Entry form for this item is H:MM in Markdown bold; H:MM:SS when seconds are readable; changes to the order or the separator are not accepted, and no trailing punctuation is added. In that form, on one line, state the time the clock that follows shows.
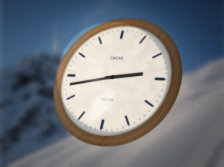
**2:43**
